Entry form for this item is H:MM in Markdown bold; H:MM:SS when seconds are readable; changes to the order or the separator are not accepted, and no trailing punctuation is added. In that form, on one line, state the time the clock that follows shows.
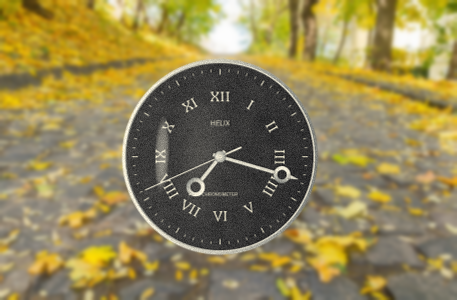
**7:17:41**
